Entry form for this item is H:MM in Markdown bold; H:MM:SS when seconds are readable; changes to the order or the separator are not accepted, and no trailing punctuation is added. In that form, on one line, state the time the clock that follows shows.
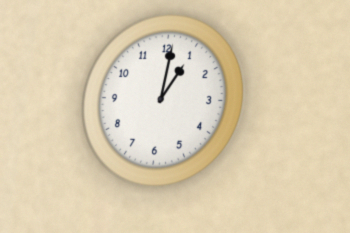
**1:01**
